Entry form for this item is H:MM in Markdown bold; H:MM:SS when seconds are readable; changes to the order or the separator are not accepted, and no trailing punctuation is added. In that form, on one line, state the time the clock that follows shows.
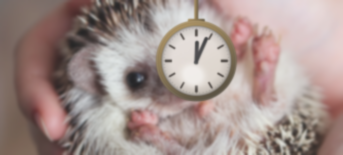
**12:04**
